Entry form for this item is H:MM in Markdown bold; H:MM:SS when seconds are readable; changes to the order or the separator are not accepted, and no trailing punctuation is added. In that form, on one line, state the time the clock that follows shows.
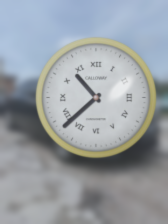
**10:38**
